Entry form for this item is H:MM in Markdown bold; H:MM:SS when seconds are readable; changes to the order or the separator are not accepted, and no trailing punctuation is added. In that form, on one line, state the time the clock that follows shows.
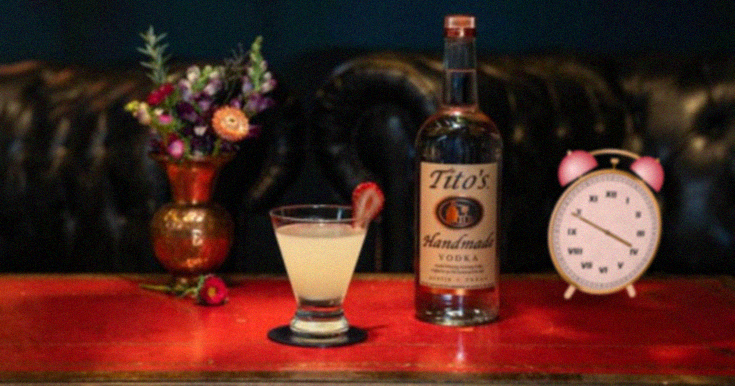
**3:49**
